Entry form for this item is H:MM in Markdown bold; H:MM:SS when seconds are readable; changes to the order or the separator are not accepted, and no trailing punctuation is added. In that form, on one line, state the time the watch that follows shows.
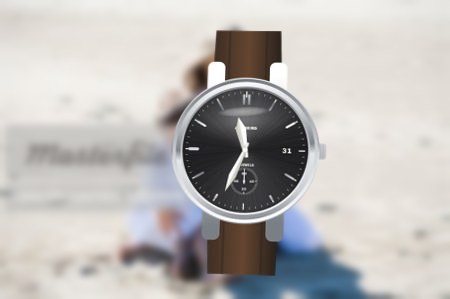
**11:34**
